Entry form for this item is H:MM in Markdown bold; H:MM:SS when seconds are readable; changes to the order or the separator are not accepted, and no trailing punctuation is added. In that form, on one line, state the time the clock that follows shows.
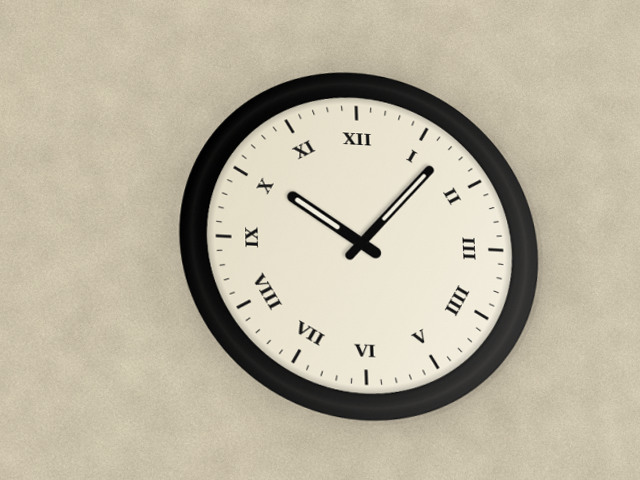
**10:07**
